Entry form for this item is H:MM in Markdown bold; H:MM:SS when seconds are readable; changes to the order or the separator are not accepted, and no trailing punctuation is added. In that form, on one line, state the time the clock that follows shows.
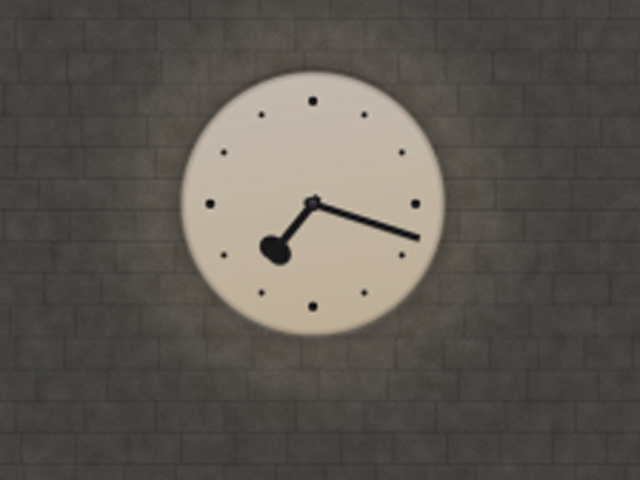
**7:18**
